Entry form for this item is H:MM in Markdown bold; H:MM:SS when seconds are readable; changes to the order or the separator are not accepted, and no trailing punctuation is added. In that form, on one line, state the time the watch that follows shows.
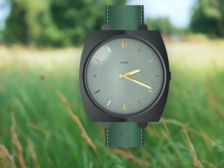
**2:19**
